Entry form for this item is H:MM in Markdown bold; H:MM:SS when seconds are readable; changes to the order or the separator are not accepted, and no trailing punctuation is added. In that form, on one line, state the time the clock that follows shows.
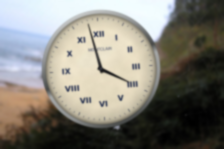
**3:58**
